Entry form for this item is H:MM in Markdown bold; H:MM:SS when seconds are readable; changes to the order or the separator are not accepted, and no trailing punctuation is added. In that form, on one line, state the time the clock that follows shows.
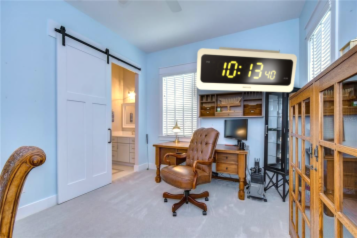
**10:13:40**
